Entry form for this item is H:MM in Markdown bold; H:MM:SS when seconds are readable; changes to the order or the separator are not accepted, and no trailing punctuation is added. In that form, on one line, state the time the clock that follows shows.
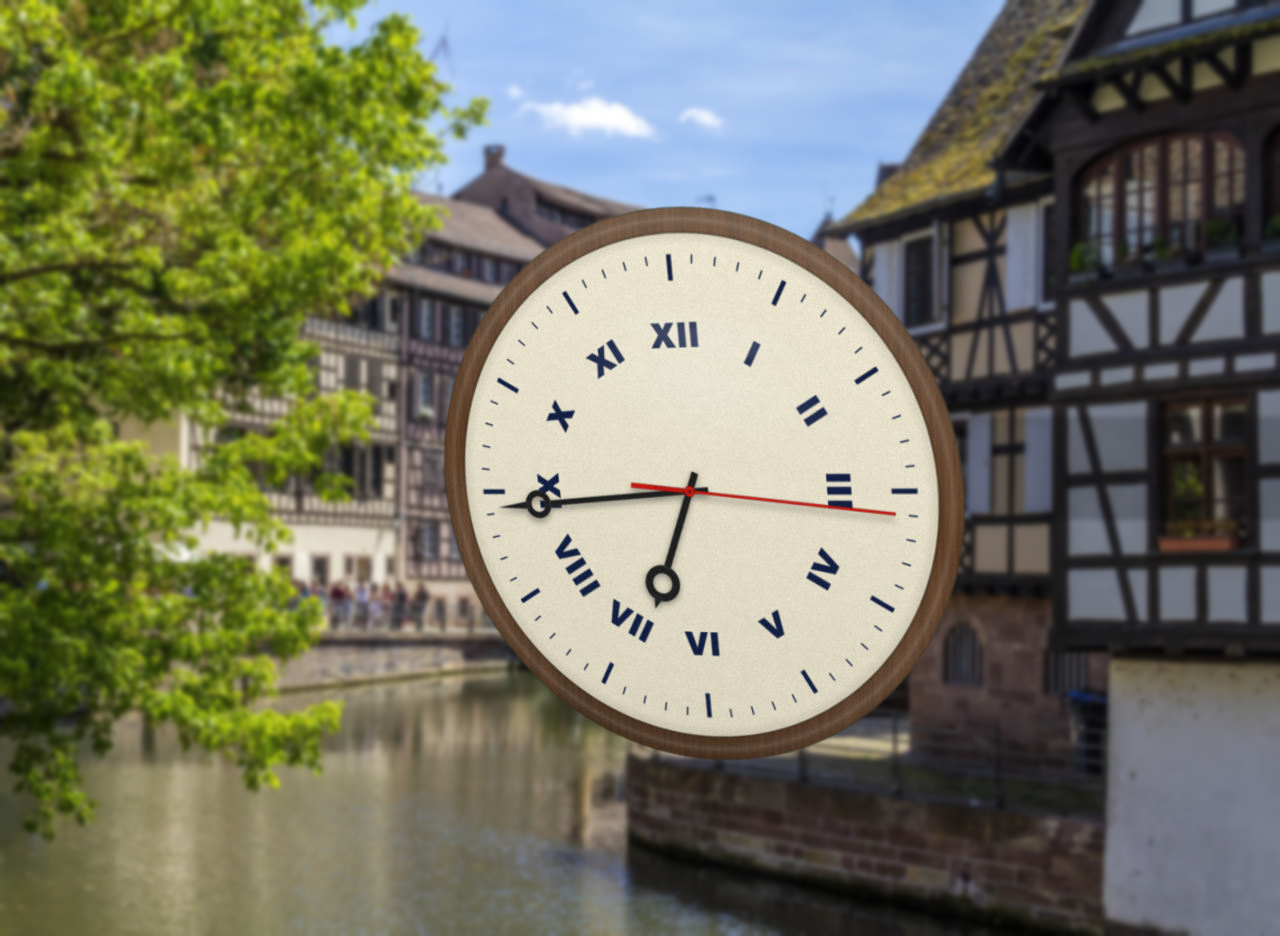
**6:44:16**
